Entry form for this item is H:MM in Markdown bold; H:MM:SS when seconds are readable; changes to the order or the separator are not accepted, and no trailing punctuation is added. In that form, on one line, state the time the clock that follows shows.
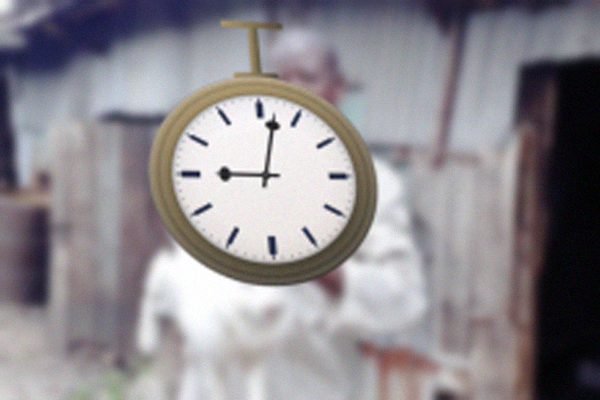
**9:02**
